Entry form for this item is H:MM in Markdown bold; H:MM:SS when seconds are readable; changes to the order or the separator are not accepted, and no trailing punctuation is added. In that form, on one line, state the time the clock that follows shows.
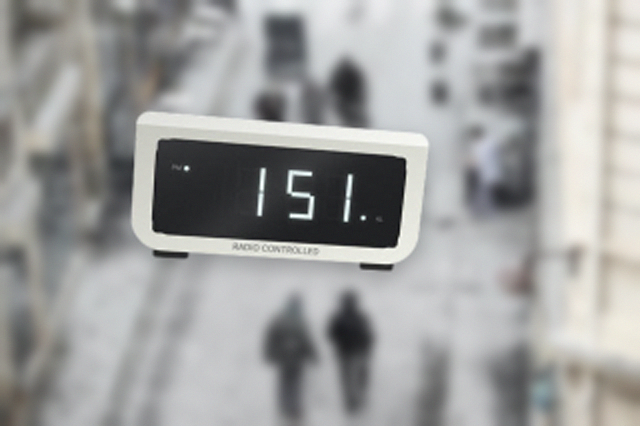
**1:51**
